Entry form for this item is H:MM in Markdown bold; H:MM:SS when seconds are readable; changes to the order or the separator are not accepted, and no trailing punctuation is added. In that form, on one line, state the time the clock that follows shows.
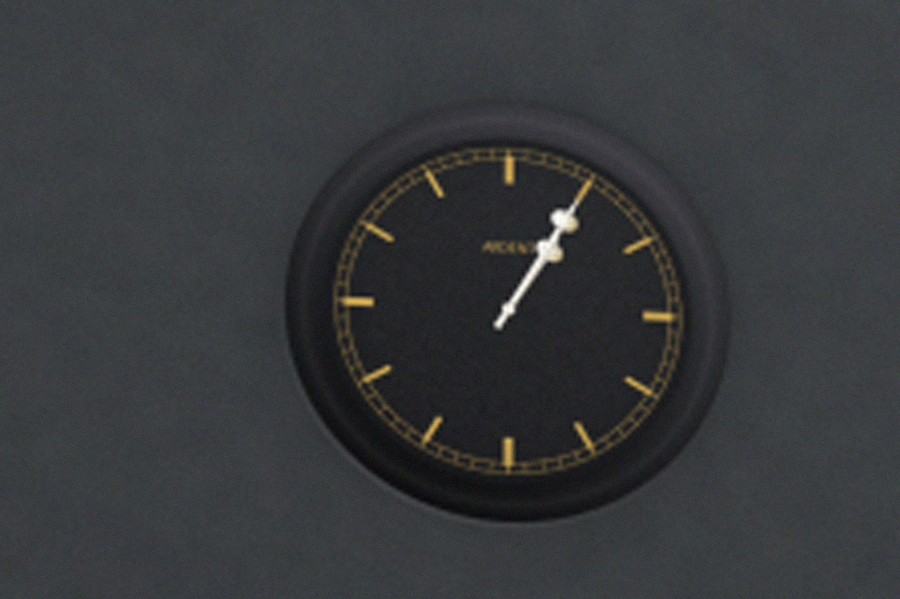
**1:05**
